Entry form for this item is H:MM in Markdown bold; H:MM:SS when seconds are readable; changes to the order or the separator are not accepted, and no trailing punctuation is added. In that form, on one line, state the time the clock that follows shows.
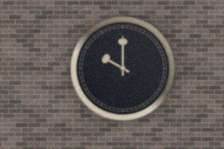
**10:00**
